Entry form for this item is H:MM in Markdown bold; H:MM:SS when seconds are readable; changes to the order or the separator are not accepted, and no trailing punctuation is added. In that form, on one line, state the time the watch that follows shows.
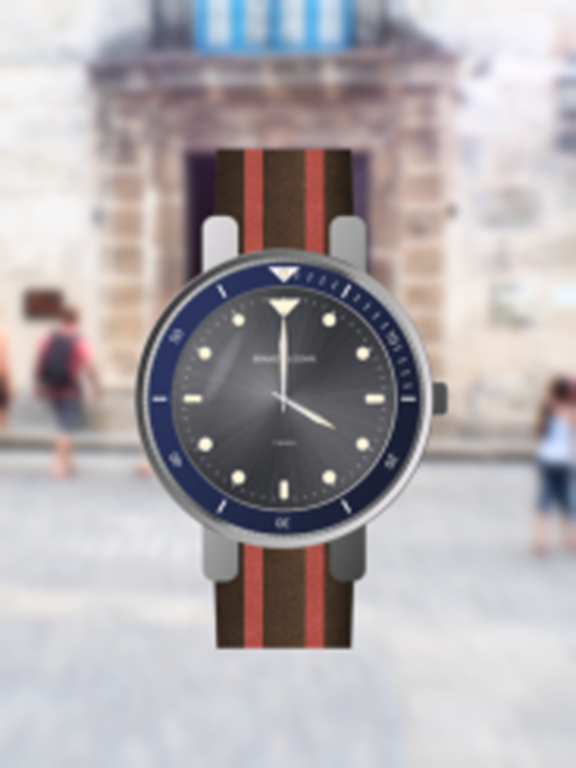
**4:00**
